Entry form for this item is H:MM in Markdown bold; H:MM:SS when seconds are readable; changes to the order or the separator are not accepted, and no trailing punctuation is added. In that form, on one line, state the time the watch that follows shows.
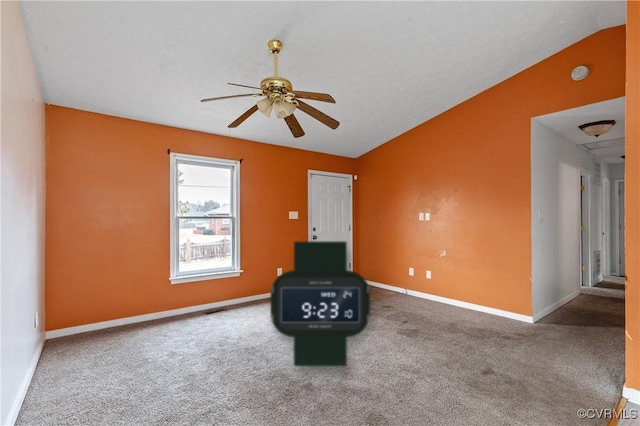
**9:23**
